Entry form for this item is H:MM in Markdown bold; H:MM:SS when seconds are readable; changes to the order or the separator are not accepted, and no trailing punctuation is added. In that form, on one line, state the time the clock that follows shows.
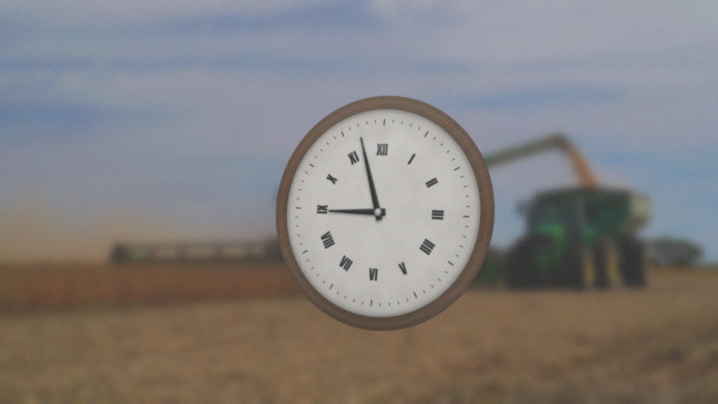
**8:57**
